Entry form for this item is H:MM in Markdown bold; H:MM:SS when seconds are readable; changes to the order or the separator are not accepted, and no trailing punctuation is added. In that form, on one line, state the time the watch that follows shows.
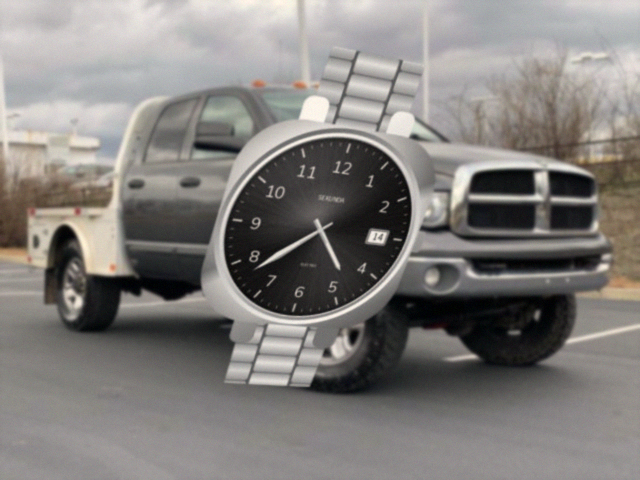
**4:38**
